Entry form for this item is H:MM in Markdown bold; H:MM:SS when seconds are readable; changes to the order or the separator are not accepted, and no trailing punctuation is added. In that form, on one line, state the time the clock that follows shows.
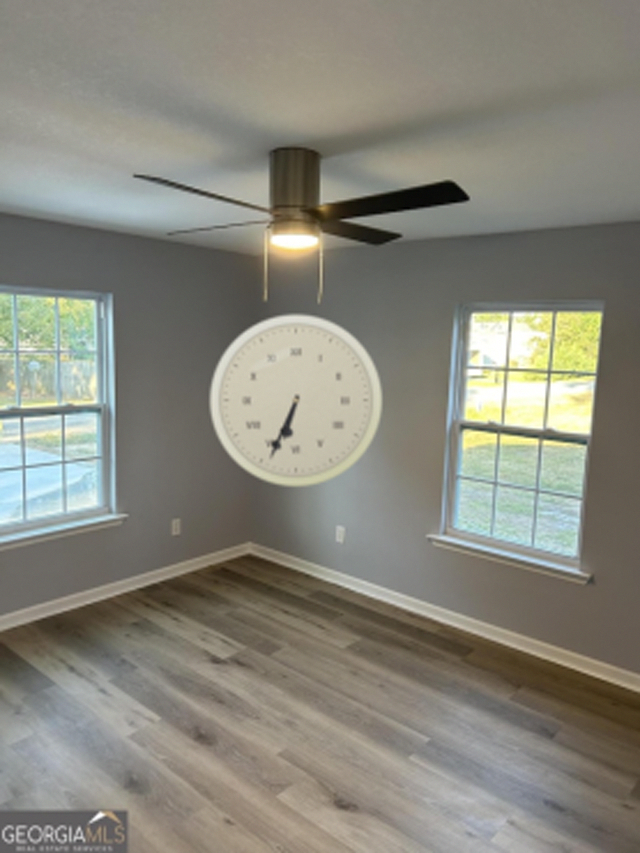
**6:34**
